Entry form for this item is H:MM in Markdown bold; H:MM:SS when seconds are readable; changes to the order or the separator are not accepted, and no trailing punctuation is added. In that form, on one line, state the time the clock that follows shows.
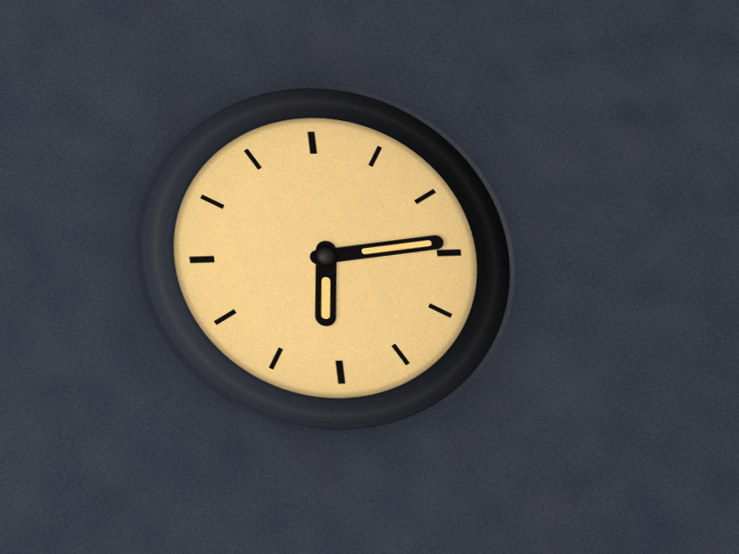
**6:14**
